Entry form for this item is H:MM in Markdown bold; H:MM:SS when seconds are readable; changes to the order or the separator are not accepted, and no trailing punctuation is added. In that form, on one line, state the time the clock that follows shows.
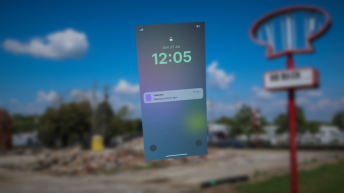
**12:05**
